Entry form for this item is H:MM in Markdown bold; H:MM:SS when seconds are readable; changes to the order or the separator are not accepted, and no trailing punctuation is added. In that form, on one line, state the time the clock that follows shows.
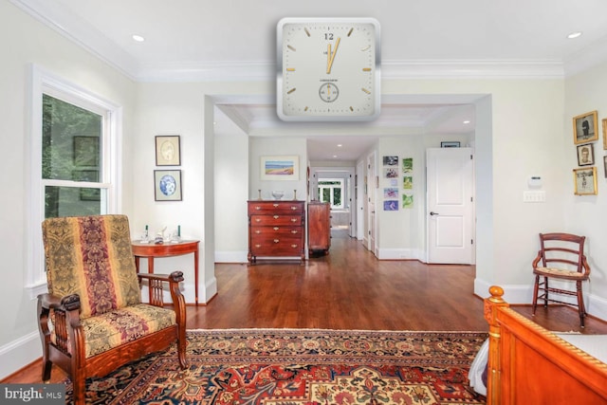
**12:03**
